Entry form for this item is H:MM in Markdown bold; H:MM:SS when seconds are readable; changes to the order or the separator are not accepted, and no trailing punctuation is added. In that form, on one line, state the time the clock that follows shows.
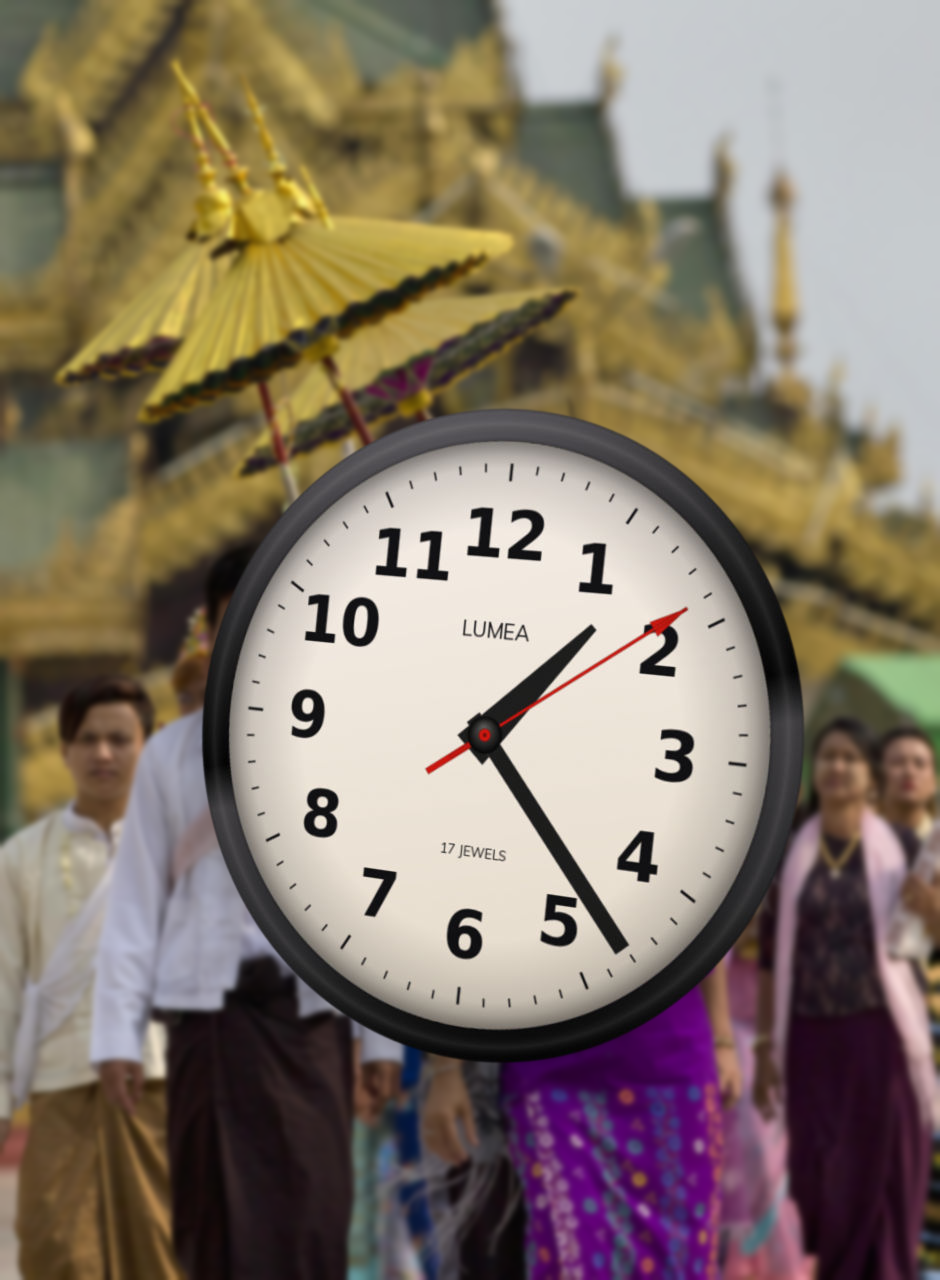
**1:23:09**
